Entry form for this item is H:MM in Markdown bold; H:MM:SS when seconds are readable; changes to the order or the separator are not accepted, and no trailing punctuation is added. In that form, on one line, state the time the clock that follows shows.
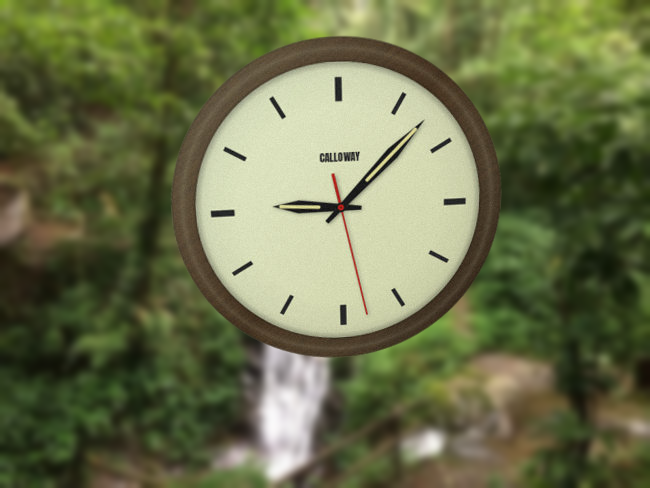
**9:07:28**
